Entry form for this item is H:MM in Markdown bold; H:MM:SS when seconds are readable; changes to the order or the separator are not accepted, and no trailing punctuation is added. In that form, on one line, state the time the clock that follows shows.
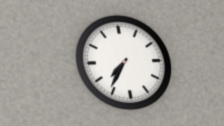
**7:36**
